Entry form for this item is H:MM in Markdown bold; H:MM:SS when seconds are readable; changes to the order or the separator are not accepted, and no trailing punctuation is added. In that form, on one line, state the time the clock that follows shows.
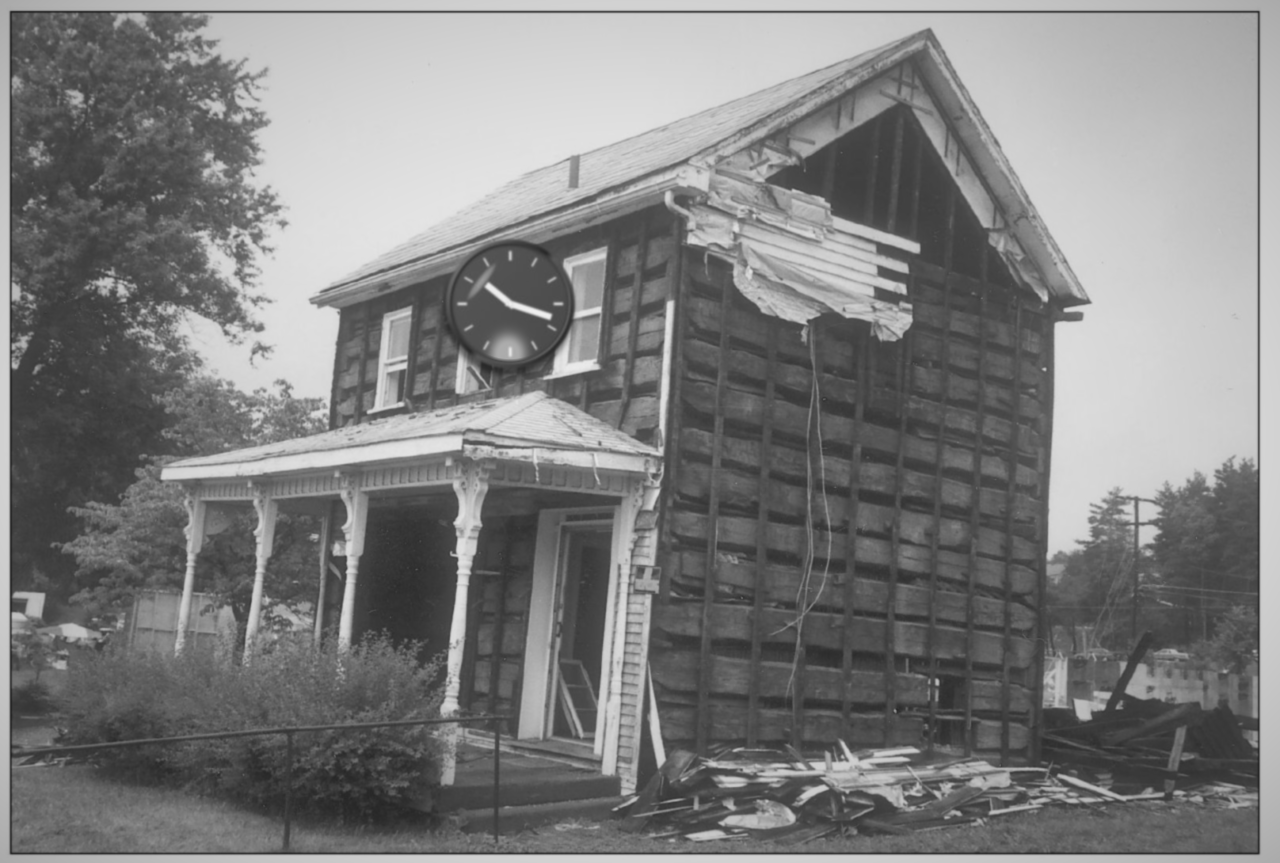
**10:18**
